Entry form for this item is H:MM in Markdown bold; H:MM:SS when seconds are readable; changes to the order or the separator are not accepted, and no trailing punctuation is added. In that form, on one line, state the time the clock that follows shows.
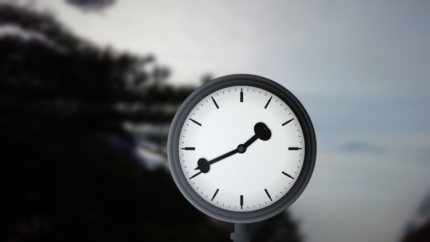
**1:41**
